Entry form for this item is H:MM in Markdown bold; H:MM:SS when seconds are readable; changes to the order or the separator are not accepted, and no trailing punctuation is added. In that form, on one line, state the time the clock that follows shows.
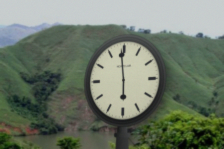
**5:59**
